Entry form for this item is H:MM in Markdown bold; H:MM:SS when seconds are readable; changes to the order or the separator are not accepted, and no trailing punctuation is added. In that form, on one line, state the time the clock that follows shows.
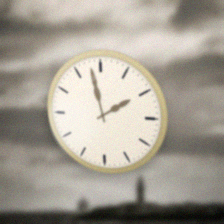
**1:58**
